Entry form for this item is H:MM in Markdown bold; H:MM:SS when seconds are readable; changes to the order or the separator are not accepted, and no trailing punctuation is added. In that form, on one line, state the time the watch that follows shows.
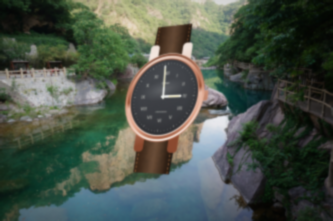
**2:59**
